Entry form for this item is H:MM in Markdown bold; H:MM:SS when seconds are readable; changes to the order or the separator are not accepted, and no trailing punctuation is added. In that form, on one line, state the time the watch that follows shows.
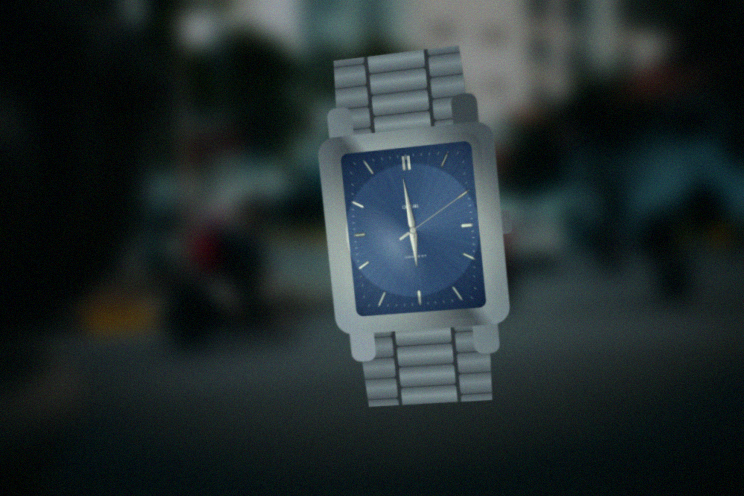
**5:59:10**
